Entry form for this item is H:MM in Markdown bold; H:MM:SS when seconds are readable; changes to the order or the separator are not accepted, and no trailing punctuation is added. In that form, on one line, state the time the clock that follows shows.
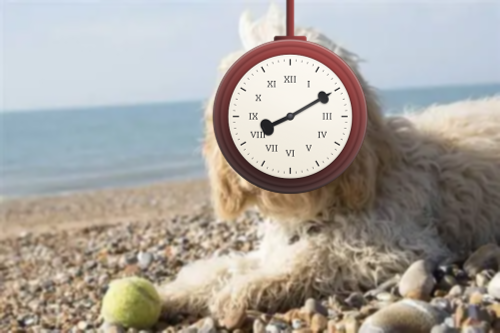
**8:10**
